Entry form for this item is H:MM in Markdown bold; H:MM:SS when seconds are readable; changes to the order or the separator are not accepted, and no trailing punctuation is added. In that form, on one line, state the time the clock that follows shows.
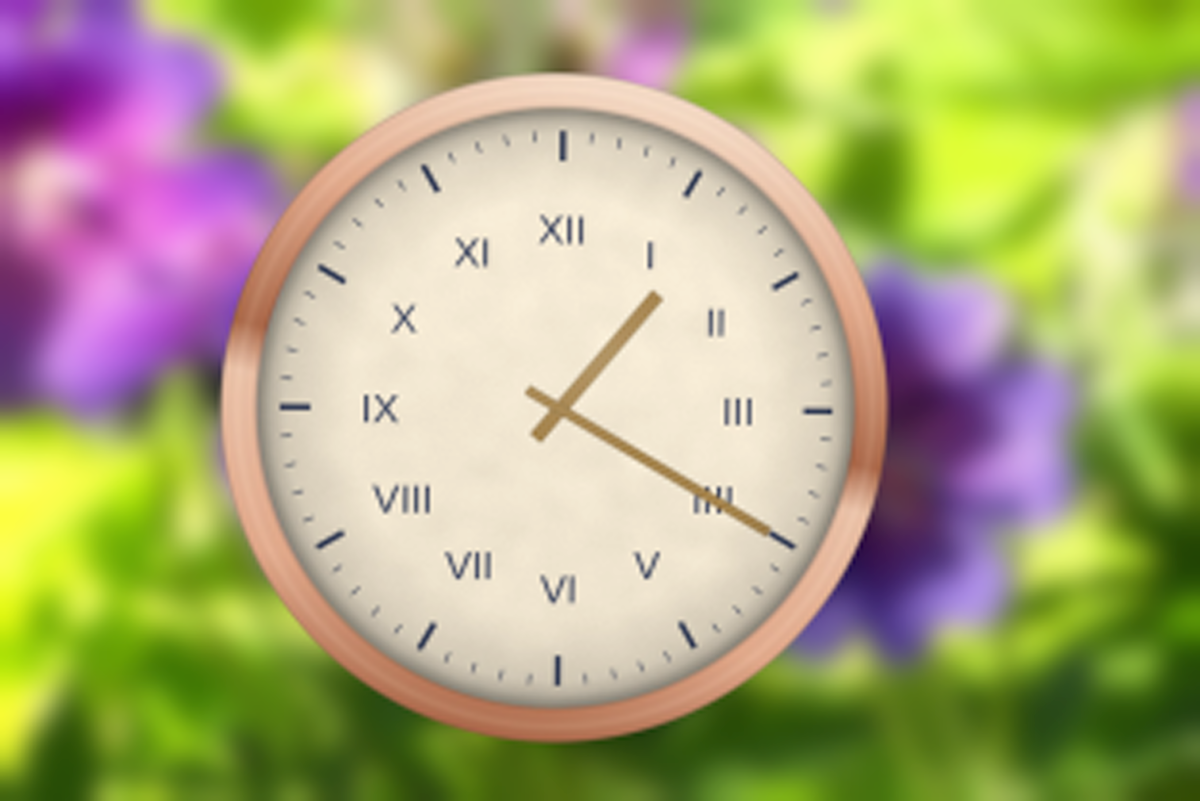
**1:20**
